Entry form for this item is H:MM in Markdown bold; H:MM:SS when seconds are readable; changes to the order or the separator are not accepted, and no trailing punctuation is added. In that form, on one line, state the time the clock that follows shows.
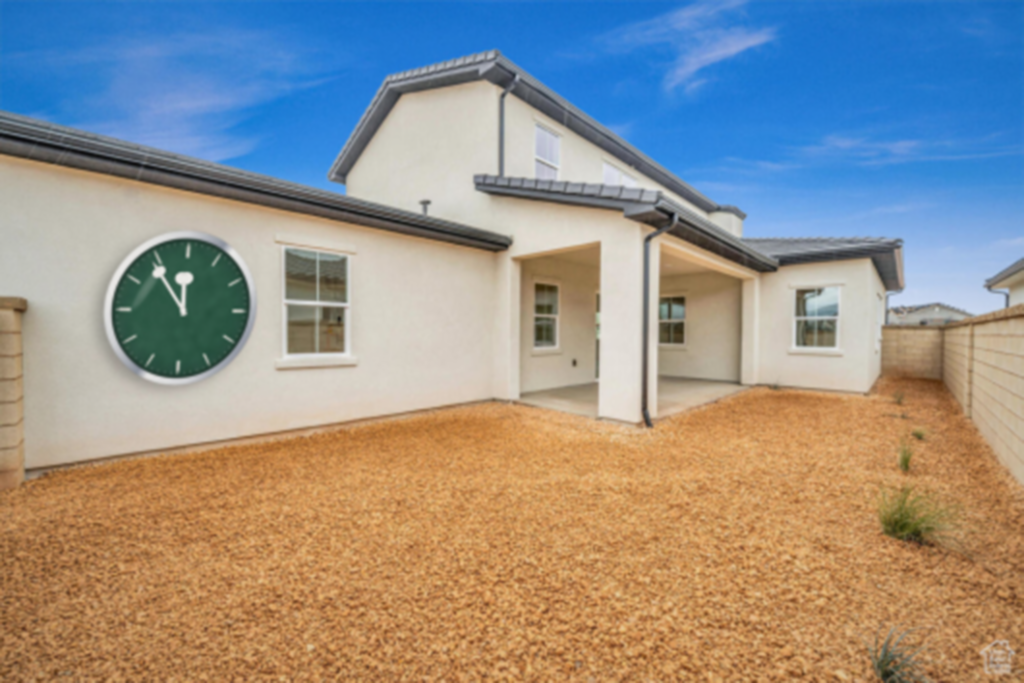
**11:54**
